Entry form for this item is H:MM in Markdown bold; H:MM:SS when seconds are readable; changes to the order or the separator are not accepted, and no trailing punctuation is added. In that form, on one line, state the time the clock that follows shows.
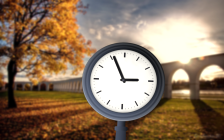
**2:56**
